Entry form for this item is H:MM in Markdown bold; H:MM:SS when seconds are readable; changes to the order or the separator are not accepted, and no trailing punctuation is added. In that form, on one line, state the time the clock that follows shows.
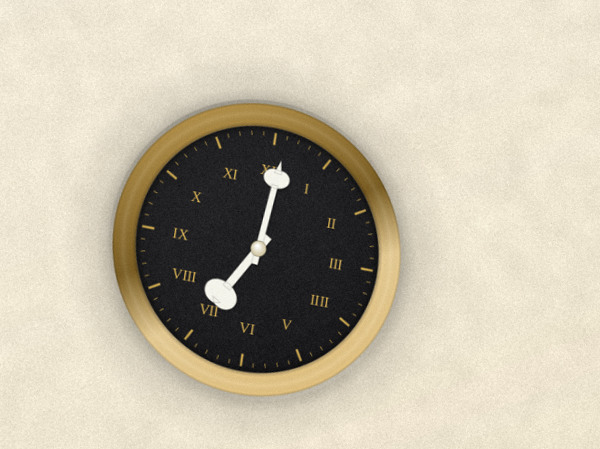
**7:01**
